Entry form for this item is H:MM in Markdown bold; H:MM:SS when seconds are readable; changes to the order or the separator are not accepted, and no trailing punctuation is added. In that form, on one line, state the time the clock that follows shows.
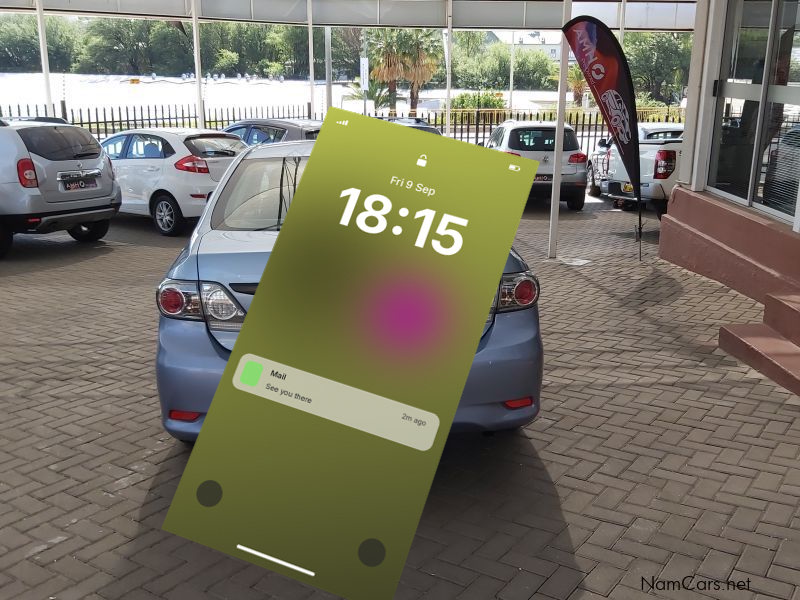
**18:15**
